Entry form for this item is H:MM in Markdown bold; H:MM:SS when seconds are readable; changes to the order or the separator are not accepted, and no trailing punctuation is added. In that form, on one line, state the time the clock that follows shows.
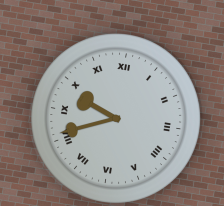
**9:41**
